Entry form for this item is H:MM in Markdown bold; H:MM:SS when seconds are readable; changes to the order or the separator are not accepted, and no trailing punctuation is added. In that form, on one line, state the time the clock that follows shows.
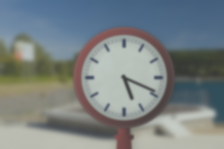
**5:19**
